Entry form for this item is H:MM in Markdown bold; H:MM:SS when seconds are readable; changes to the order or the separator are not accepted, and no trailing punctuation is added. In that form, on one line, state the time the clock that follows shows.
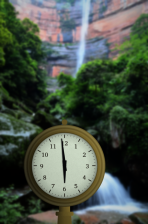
**5:59**
